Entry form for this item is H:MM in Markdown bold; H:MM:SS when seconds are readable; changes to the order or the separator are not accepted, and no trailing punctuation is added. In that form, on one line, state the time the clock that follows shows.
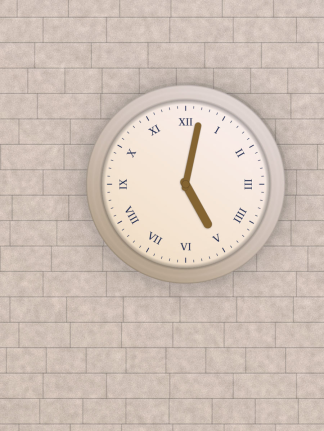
**5:02**
